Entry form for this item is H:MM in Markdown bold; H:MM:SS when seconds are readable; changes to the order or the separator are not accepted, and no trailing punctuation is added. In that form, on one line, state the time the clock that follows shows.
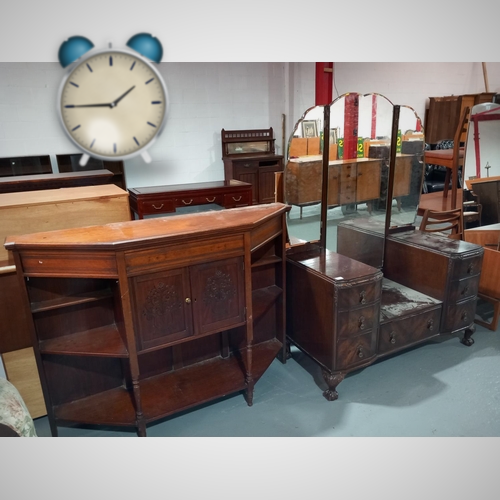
**1:45**
